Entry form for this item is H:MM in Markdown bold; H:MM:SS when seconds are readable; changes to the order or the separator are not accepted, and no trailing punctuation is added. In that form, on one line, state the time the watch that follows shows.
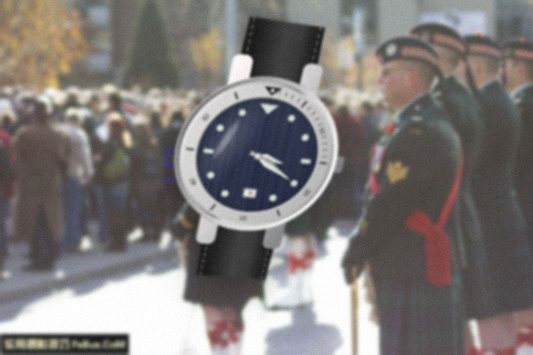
**3:20**
